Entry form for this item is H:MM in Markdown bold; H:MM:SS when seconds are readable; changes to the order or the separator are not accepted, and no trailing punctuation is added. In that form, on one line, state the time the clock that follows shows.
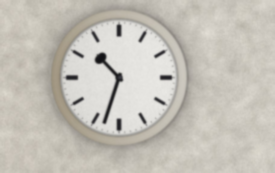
**10:33**
